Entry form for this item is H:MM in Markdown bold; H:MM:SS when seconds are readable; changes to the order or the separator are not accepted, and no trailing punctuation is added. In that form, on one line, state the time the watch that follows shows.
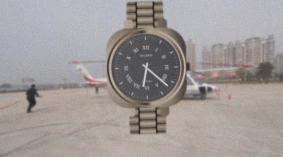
**6:22**
